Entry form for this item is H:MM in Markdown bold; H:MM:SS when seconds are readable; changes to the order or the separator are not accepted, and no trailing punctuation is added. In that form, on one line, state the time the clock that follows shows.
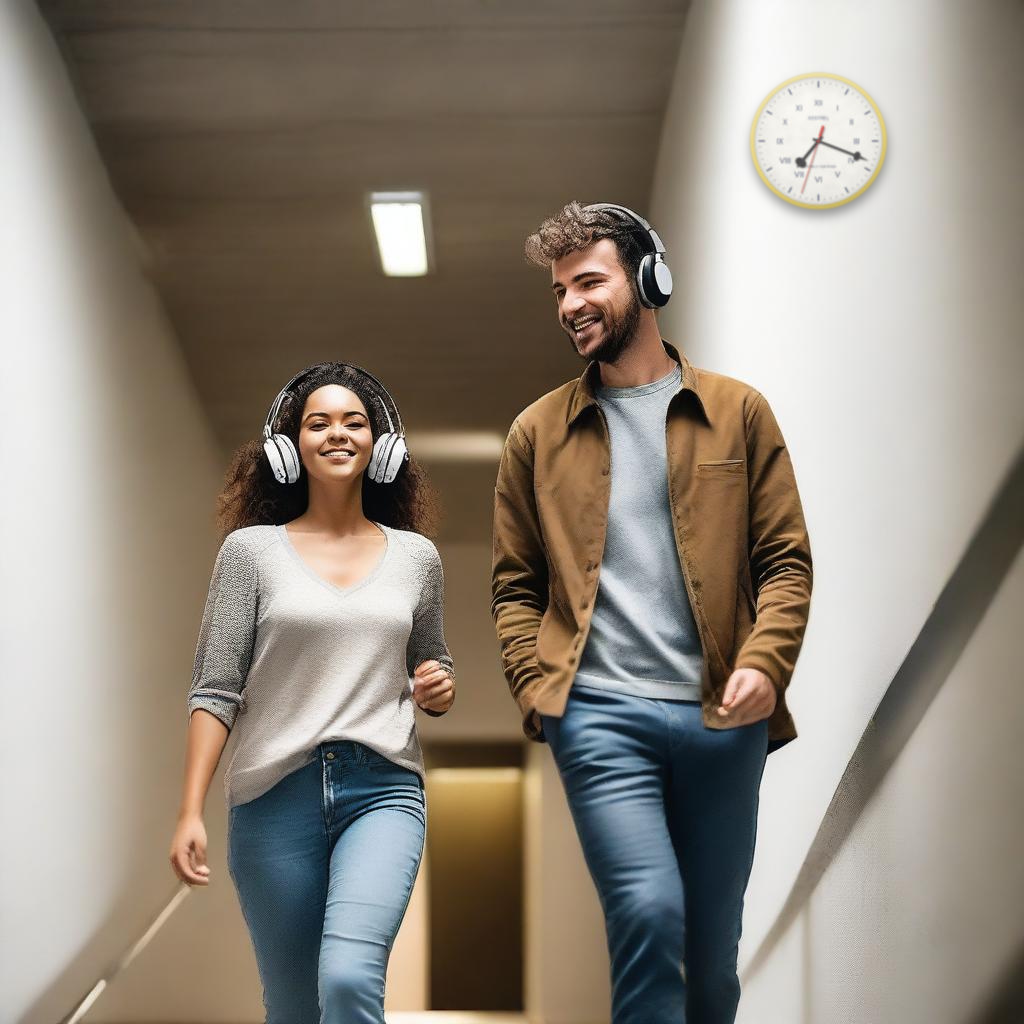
**7:18:33**
